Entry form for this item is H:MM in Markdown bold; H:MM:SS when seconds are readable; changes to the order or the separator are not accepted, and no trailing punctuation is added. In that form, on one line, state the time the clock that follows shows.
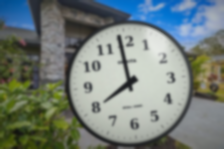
**7:59**
